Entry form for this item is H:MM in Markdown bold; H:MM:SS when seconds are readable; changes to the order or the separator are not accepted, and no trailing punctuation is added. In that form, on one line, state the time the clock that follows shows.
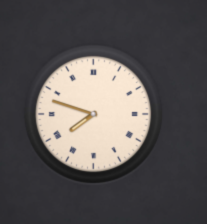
**7:48**
